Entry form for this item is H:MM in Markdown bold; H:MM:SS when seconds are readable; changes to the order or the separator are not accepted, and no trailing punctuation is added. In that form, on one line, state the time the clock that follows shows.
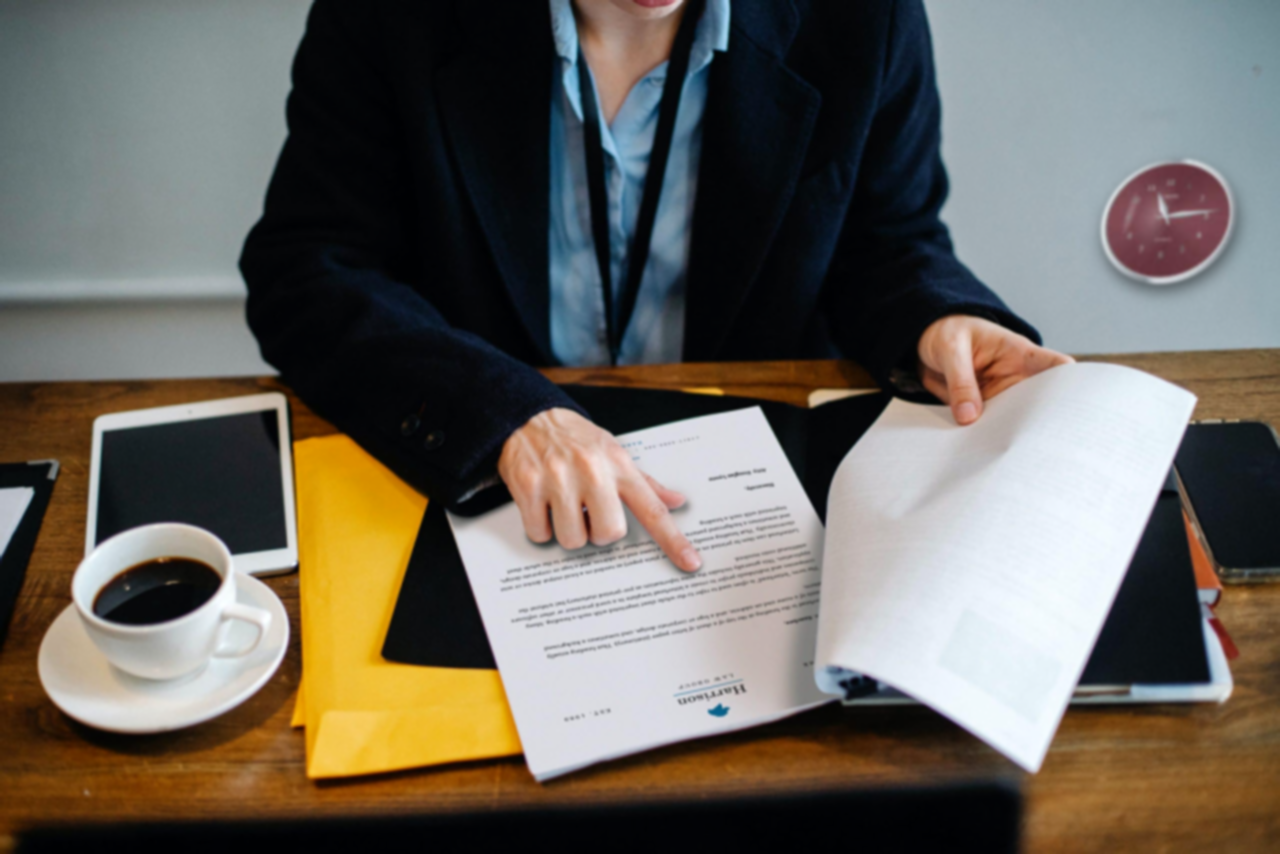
**11:14**
